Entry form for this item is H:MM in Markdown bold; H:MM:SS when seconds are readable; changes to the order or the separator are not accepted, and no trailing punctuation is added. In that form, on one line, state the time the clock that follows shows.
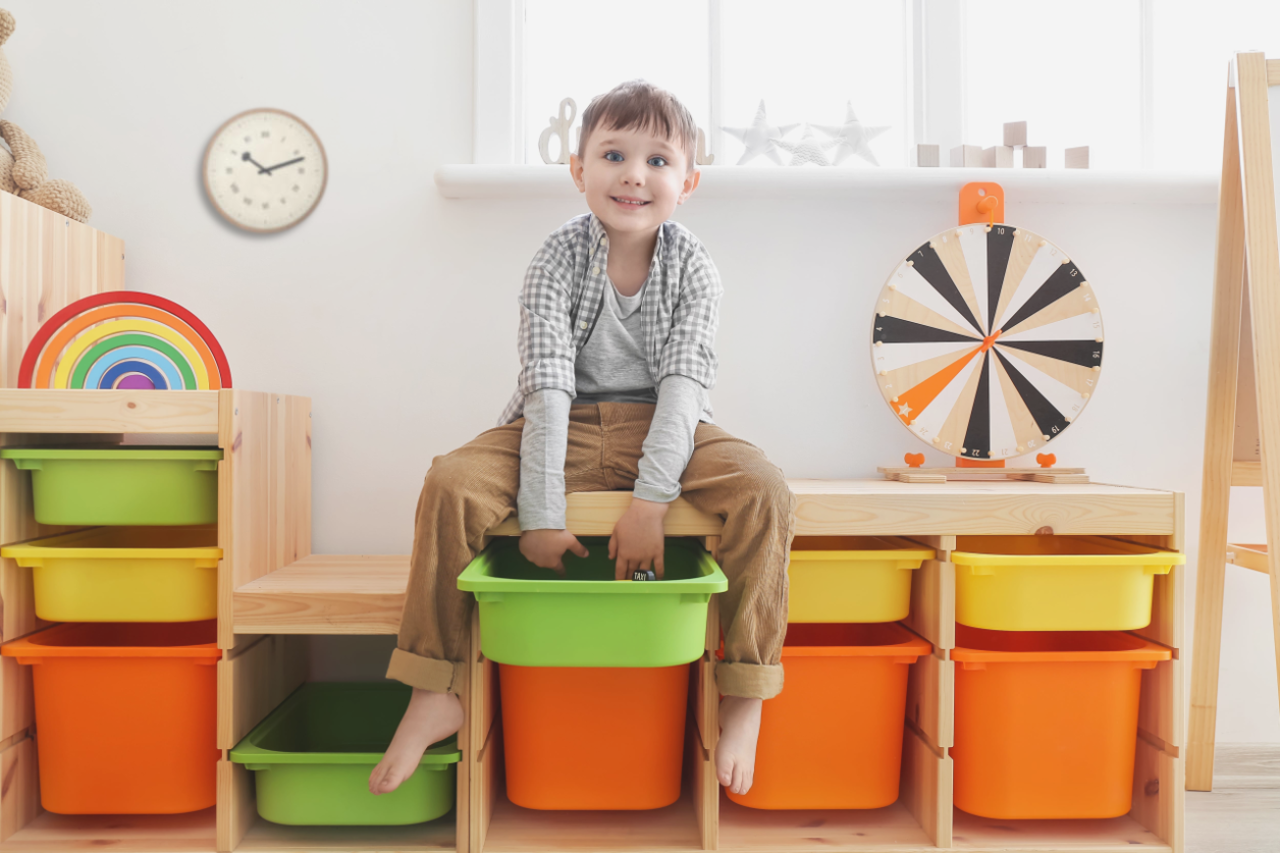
**10:12**
